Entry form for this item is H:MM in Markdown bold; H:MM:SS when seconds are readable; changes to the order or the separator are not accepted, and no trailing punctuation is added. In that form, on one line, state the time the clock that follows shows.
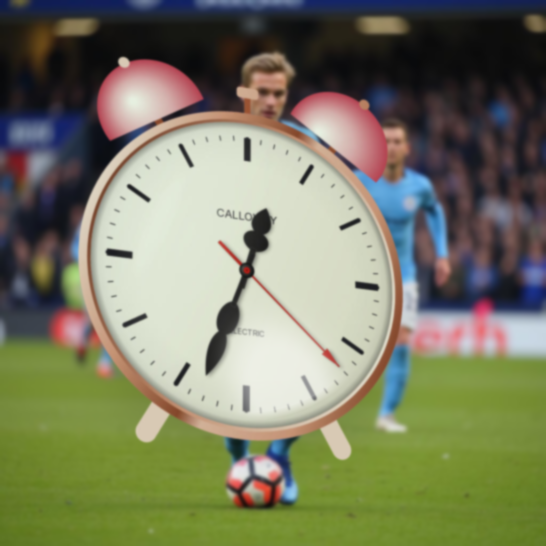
**12:33:22**
